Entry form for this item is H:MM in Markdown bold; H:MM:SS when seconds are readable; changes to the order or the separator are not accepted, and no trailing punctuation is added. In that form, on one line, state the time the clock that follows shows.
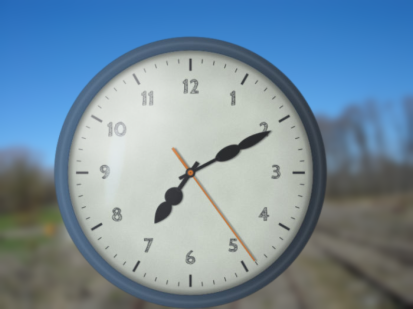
**7:10:24**
